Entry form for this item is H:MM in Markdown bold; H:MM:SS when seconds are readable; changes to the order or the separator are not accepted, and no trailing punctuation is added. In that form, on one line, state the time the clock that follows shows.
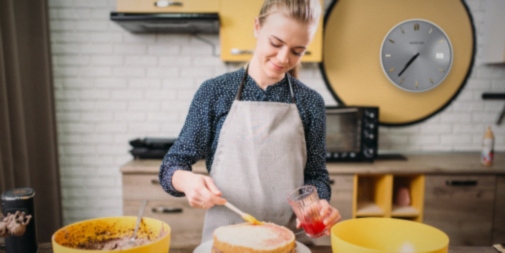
**7:37**
